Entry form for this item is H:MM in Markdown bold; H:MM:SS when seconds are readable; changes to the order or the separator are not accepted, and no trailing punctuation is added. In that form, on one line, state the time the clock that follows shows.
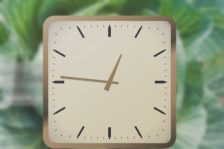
**12:46**
